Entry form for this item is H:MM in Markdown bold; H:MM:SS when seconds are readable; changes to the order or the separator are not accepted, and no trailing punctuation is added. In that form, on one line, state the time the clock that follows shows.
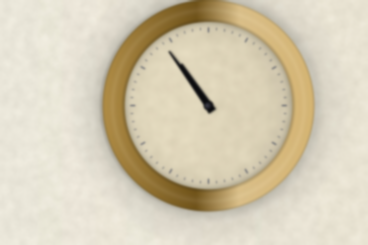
**10:54**
